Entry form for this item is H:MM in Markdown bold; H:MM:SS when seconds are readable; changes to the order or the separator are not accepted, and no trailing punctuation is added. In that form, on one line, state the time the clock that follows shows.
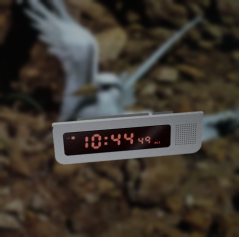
**10:44:49**
